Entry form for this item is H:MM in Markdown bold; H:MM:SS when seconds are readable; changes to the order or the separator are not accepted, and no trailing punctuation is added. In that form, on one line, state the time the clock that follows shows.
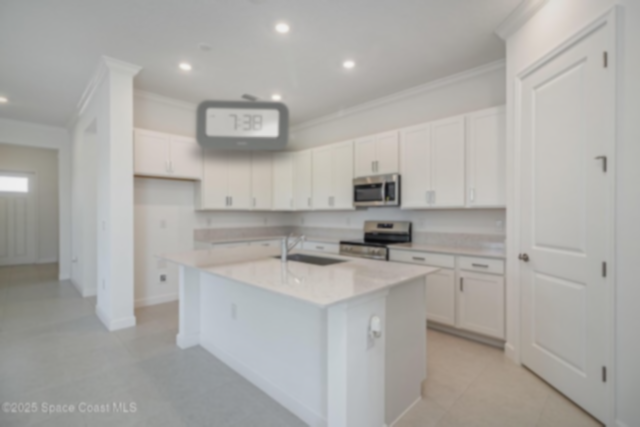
**7:38**
